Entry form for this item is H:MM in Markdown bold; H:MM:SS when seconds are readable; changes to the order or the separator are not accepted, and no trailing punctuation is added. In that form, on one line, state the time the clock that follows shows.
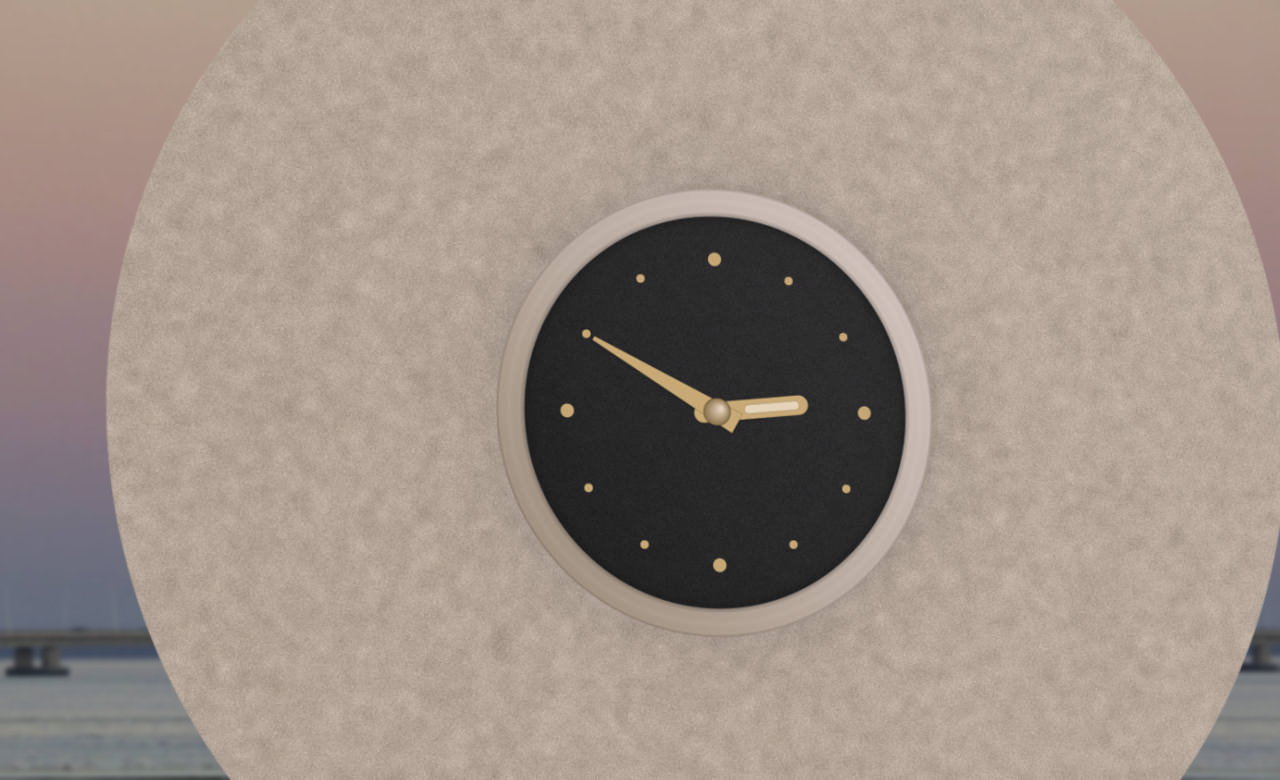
**2:50**
